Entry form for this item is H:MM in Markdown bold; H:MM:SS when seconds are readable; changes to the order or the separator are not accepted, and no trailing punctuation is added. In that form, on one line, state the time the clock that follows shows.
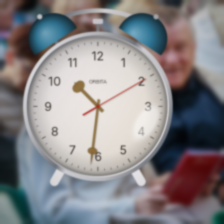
**10:31:10**
